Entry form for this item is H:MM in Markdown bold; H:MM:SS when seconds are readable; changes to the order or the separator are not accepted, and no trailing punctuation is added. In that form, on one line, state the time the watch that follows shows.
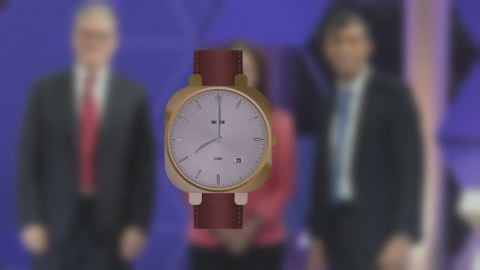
**8:00**
